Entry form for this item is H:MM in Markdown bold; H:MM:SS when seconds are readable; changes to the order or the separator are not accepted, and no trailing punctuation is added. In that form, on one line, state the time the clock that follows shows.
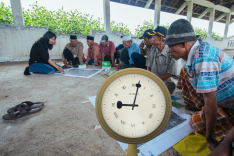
**9:02**
